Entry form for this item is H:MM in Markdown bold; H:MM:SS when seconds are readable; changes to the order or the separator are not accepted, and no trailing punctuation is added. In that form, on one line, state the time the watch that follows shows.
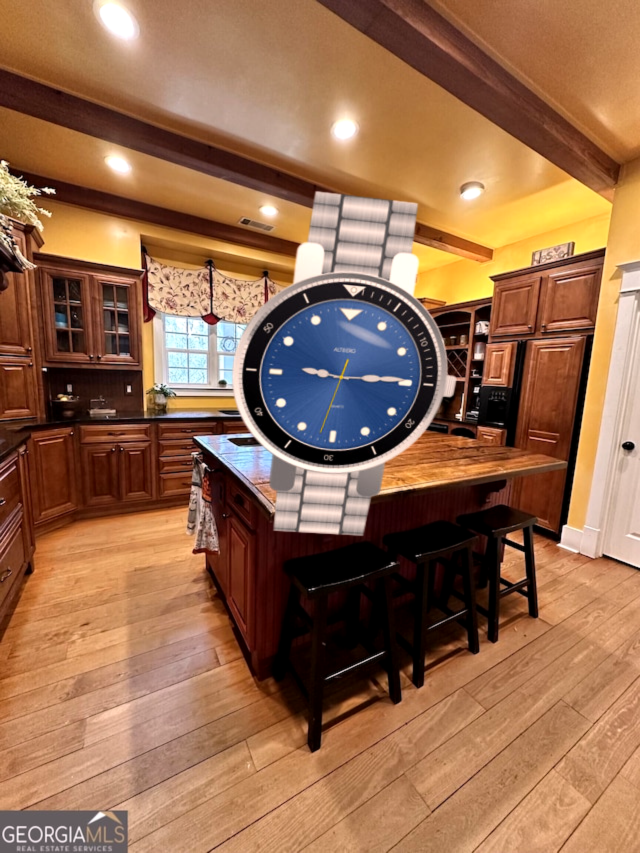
**9:14:32**
